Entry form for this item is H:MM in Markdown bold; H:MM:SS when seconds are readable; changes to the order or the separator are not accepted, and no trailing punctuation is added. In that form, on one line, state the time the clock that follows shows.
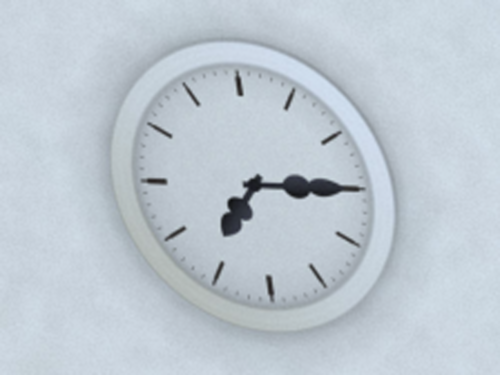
**7:15**
